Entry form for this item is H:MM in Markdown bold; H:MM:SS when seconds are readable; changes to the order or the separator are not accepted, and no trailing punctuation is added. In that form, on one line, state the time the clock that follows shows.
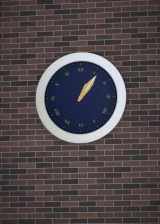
**1:06**
